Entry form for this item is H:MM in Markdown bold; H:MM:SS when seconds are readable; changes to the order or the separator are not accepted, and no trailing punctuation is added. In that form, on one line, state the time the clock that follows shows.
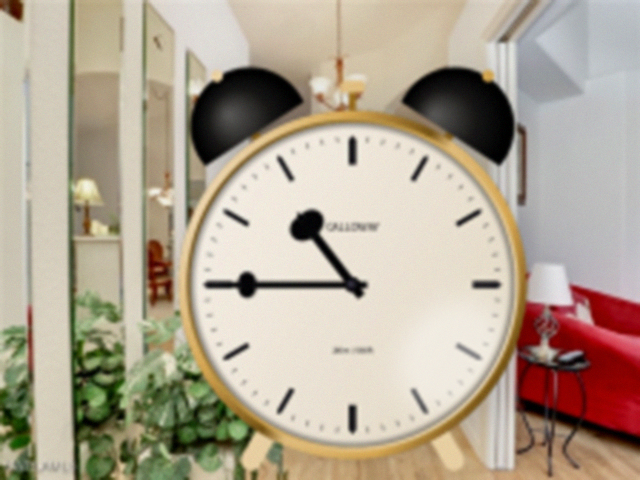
**10:45**
